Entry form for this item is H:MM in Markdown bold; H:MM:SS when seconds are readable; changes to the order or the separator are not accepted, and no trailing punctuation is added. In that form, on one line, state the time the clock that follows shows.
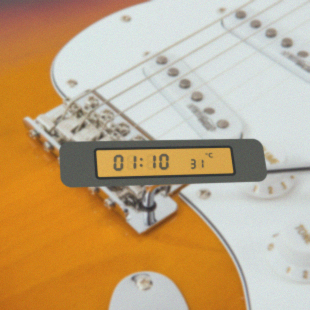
**1:10**
